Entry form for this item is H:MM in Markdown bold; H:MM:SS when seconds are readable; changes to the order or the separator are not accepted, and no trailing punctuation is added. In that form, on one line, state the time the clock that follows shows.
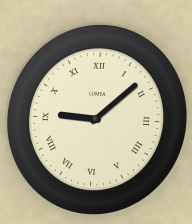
**9:08**
